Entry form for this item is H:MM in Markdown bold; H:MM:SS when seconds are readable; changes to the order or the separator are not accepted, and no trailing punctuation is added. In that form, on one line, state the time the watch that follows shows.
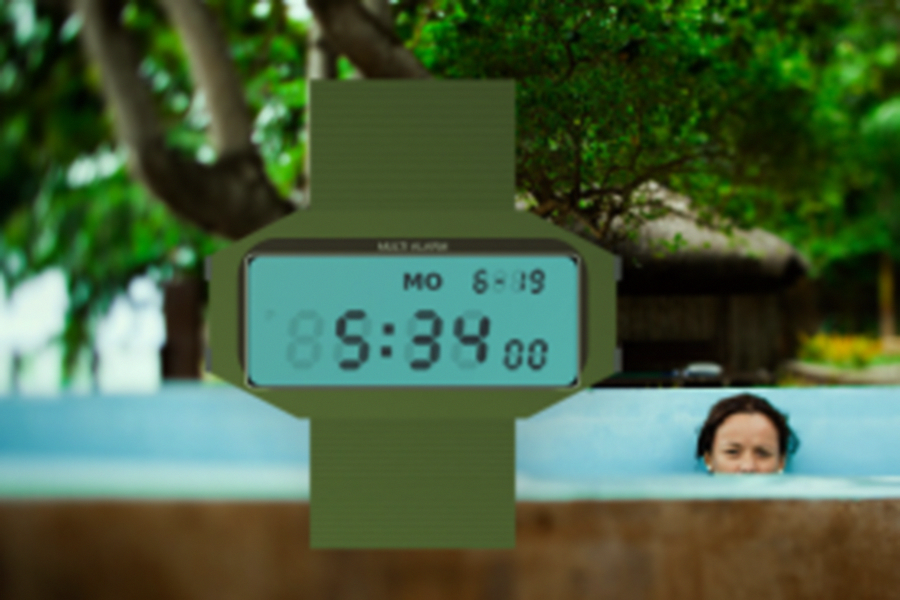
**5:34:00**
